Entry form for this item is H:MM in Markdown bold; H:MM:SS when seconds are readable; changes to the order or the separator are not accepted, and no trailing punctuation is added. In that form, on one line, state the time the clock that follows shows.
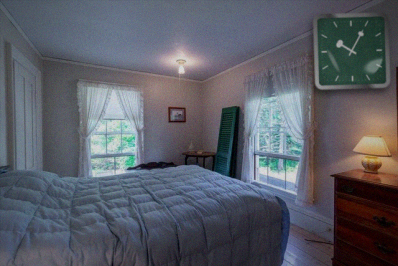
**10:05**
